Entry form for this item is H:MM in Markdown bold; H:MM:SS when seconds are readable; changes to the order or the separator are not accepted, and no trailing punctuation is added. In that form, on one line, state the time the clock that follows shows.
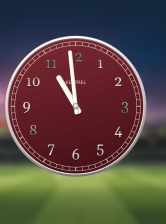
**10:59**
